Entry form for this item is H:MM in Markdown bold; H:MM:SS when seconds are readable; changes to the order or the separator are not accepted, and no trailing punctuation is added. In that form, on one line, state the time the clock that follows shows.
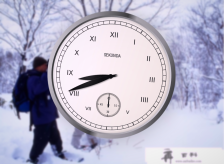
**8:41**
